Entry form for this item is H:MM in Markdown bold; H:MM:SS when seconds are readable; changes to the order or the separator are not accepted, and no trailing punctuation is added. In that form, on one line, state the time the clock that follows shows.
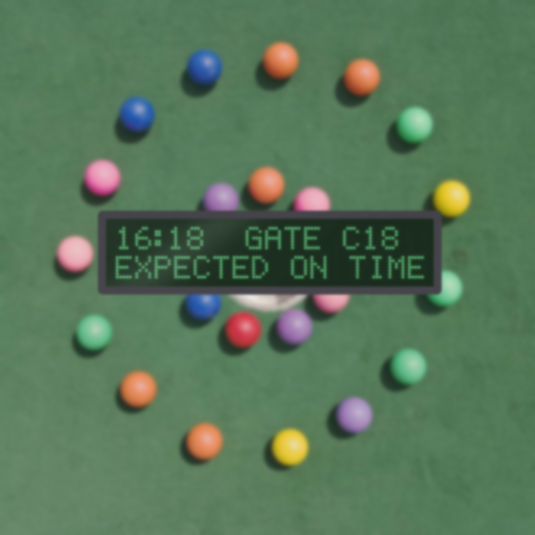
**16:18**
